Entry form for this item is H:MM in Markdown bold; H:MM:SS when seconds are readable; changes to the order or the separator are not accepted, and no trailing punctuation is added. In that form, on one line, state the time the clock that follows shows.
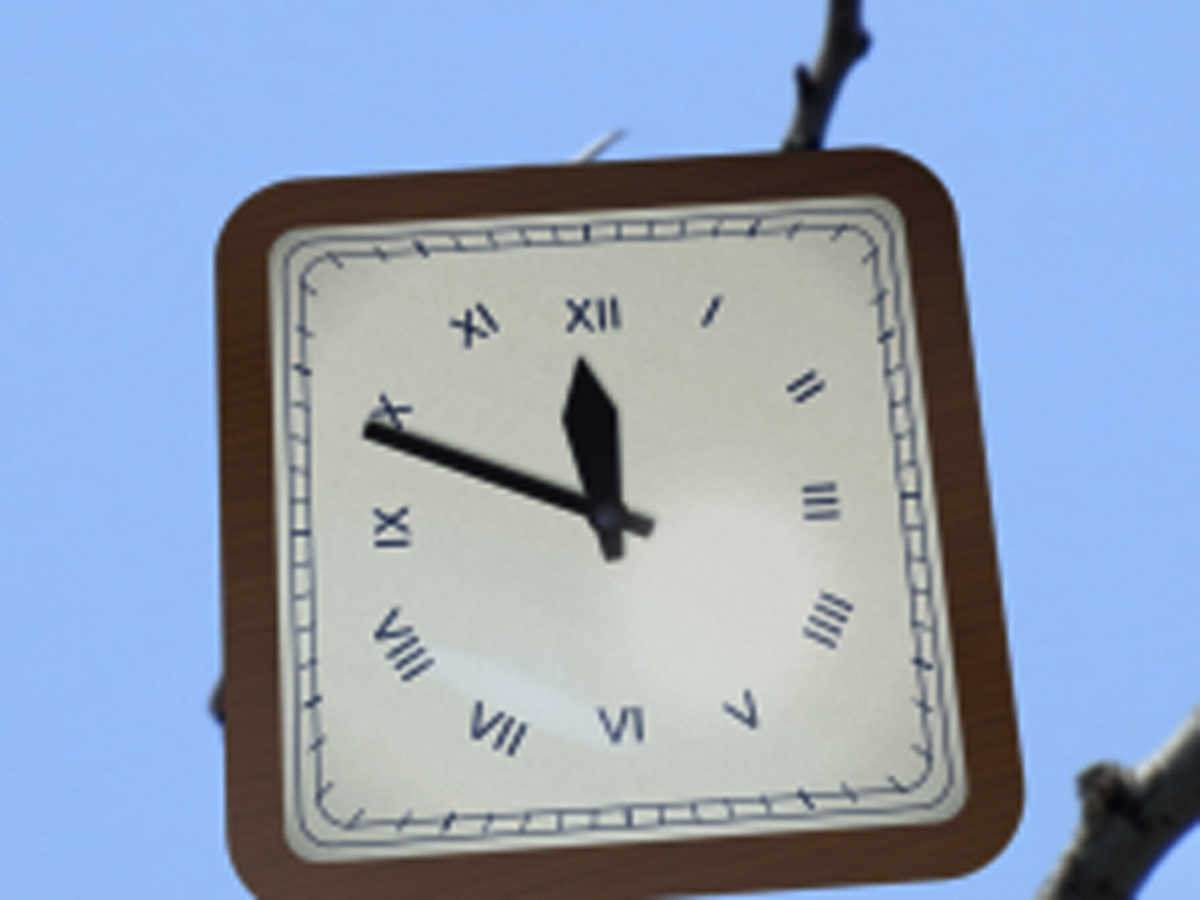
**11:49**
